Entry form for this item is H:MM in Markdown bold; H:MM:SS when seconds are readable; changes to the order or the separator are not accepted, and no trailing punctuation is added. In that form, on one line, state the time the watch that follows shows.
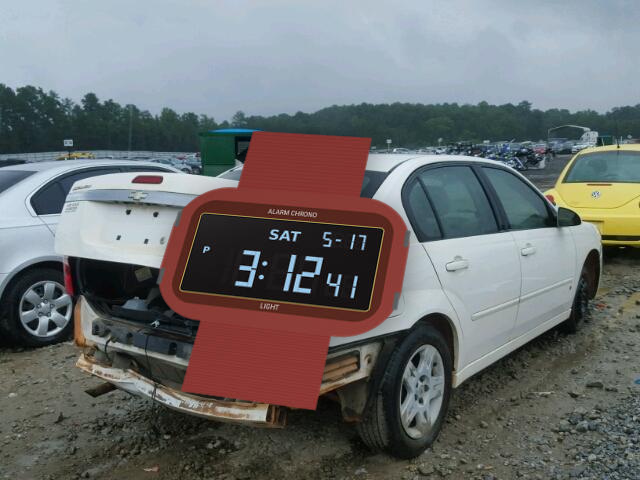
**3:12:41**
